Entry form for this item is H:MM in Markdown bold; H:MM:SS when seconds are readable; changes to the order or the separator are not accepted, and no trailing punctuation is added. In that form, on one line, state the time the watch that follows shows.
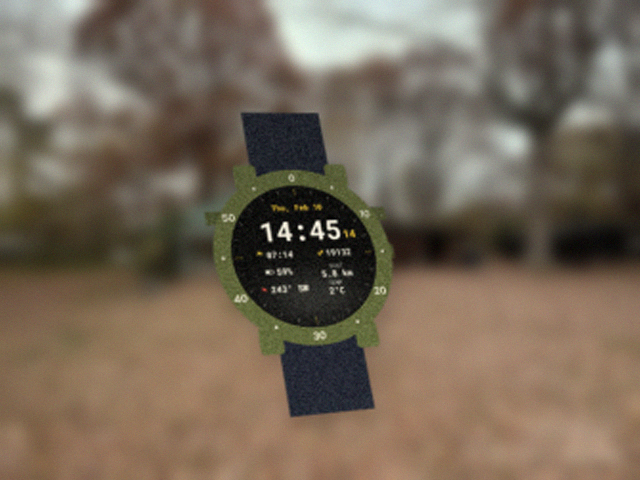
**14:45**
